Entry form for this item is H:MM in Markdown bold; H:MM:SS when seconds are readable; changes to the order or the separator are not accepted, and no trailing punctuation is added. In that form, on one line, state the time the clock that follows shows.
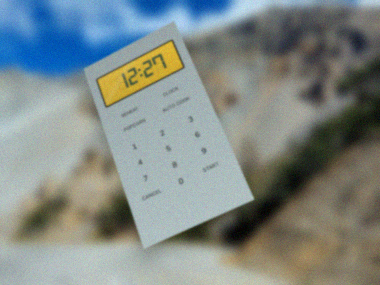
**12:27**
